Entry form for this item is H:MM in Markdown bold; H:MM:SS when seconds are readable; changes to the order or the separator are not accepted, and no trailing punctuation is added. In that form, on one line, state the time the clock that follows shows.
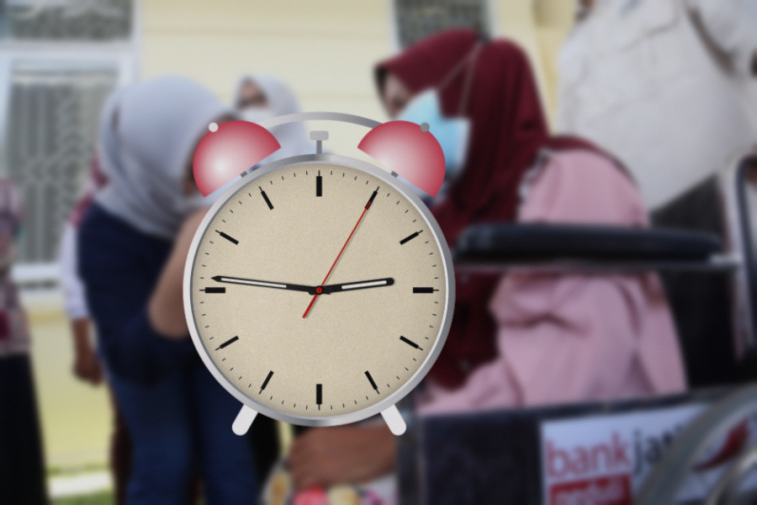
**2:46:05**
